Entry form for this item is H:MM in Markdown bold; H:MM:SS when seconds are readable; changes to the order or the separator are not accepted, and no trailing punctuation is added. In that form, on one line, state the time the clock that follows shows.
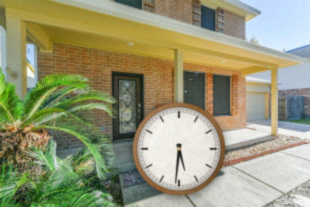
**5:31**
